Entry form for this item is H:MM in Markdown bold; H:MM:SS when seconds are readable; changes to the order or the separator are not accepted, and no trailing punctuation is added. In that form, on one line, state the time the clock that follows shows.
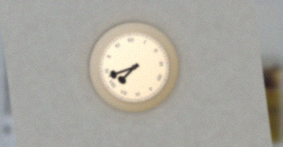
**7:43**
